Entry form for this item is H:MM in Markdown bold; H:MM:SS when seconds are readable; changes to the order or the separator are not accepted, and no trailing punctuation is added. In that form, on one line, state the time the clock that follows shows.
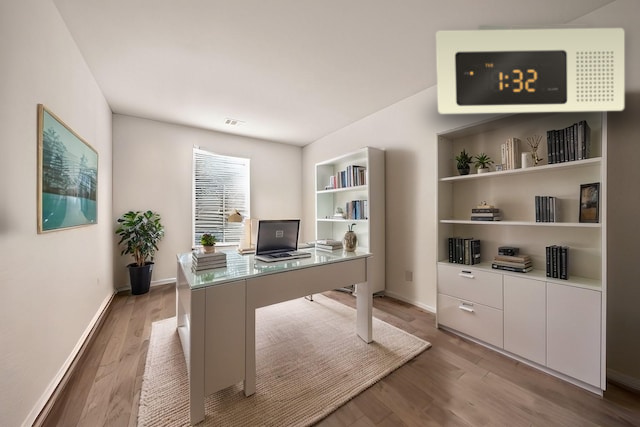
**1:32**
